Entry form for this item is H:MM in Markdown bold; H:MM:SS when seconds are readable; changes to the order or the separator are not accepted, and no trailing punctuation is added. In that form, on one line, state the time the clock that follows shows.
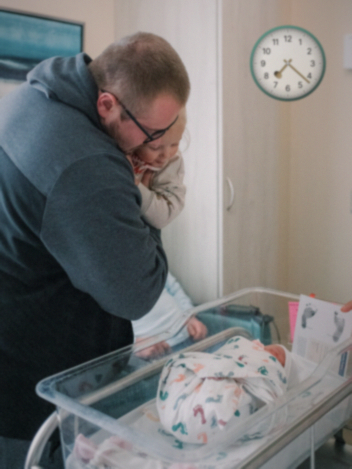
**7:22**
